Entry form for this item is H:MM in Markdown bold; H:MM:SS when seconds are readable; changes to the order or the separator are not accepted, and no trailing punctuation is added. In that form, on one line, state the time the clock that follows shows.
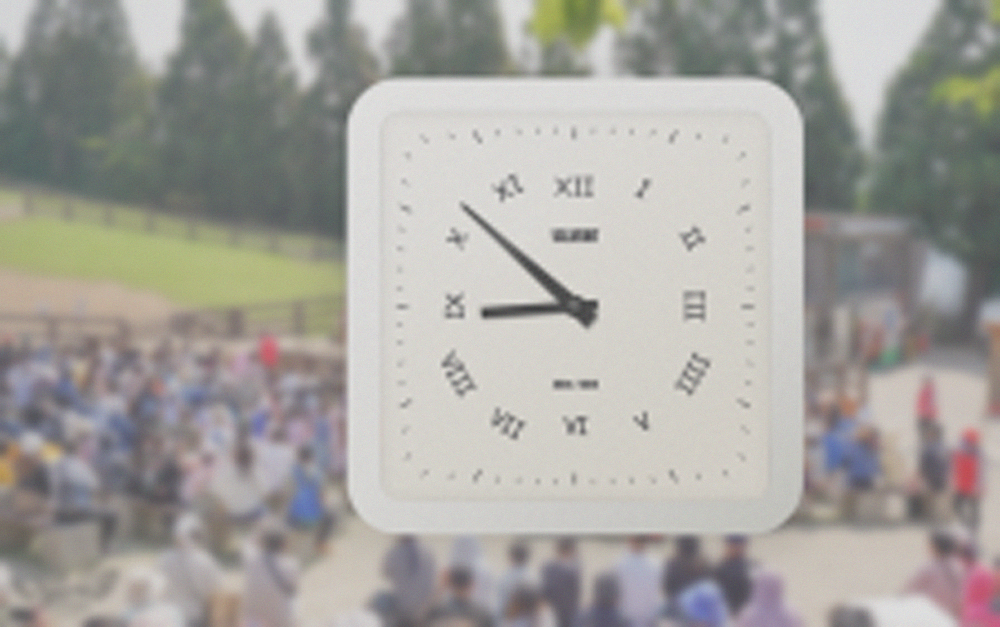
**8:52**
